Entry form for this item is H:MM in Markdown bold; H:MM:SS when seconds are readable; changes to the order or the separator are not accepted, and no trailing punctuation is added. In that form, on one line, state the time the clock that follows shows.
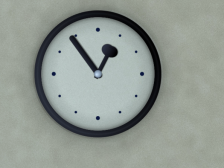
**12:54**
